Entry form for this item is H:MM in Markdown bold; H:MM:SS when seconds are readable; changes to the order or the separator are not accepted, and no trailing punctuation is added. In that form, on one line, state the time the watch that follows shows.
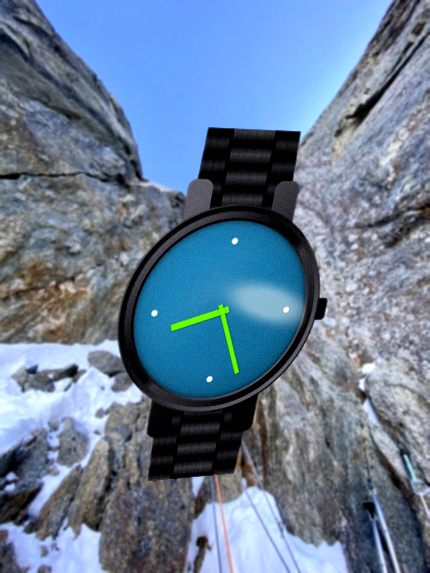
**8:26**
